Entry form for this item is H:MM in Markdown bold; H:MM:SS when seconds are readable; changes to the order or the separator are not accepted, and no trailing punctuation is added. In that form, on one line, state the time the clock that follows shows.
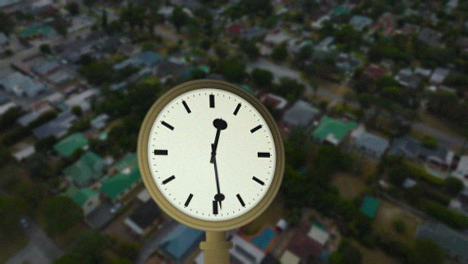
**12:29**
